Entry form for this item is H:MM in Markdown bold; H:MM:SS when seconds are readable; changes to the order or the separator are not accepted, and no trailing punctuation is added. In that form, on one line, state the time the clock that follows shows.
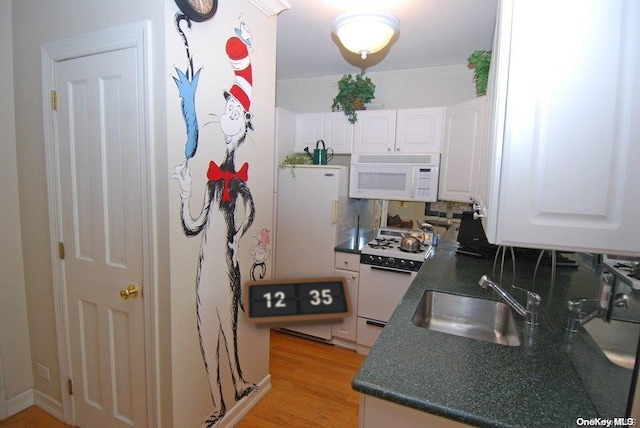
**12:35**
